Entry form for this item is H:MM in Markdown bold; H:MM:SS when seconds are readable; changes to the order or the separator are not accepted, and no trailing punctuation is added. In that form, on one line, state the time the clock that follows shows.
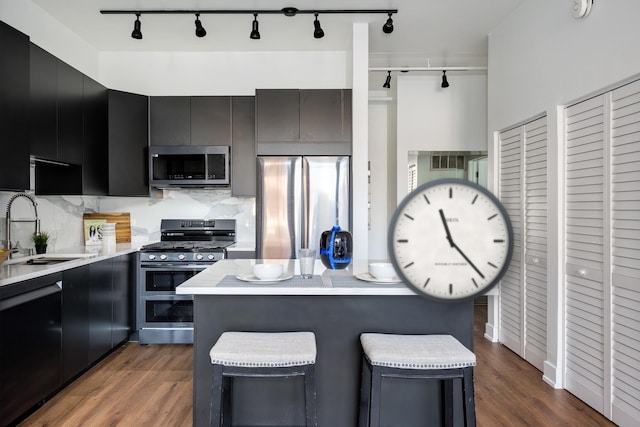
**11:23**
